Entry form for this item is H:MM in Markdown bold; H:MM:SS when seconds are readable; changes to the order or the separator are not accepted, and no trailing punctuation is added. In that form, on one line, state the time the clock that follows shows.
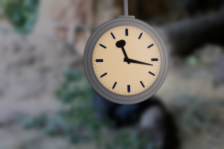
**11:17**
